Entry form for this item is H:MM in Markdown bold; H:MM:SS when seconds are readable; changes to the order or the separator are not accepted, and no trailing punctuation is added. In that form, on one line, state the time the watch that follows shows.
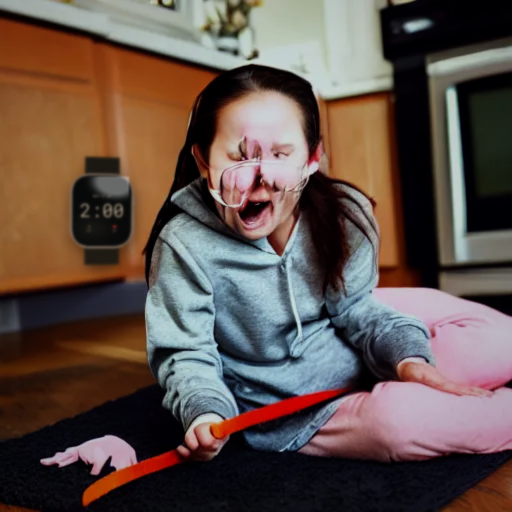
**2:00**
